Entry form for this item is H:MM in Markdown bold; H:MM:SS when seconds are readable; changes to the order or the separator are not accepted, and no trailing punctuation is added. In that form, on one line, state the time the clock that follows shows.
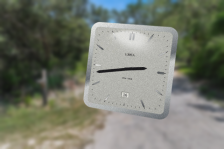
**2:43**
